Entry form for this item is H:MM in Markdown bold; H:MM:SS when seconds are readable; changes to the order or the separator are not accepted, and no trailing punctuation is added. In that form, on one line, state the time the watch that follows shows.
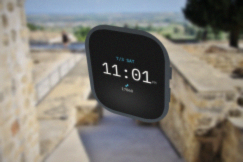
**11:01**
